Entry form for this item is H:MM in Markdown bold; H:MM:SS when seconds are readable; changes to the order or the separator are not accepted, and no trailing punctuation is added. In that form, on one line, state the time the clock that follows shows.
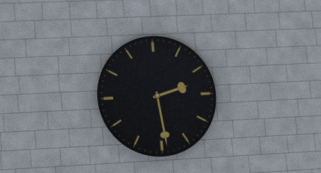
**2:29**
